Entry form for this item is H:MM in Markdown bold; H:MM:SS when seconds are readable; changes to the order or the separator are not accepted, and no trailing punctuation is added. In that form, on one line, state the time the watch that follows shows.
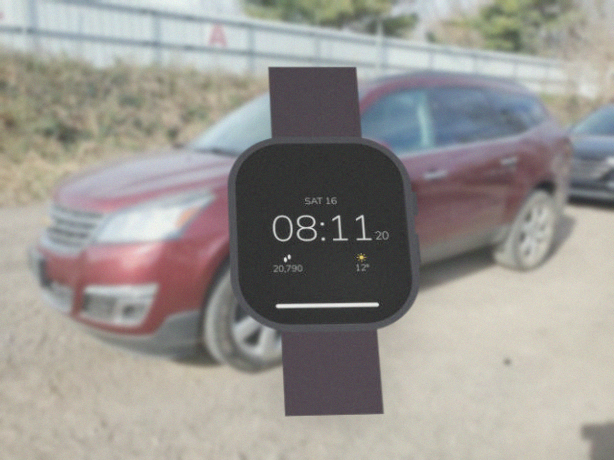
**8:11:20**
